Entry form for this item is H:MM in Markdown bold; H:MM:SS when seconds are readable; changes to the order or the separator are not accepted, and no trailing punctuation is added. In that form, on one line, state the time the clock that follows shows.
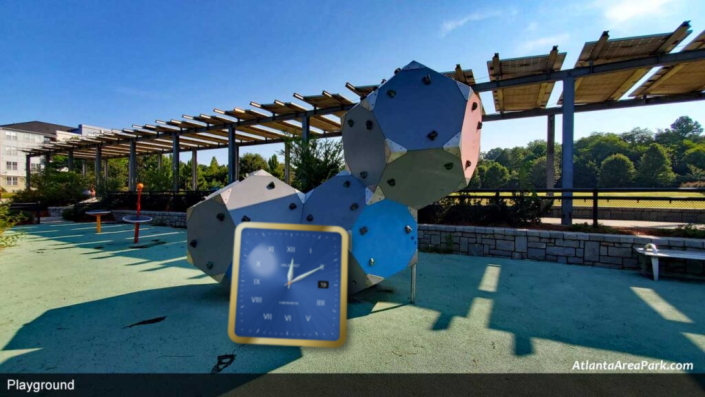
**12:10**
